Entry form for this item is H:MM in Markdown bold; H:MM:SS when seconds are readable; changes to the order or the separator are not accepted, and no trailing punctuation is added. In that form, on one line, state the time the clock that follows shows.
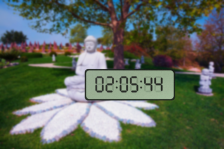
**2:05:44**
